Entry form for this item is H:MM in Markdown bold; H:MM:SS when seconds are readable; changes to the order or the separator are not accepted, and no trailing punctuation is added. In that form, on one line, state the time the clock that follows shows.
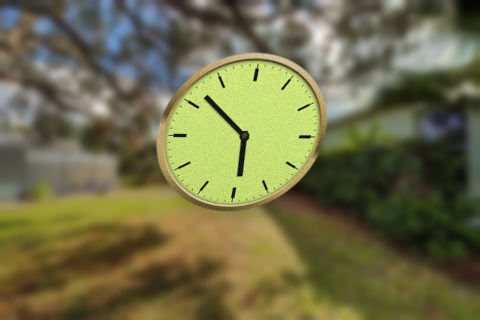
**5:52**
